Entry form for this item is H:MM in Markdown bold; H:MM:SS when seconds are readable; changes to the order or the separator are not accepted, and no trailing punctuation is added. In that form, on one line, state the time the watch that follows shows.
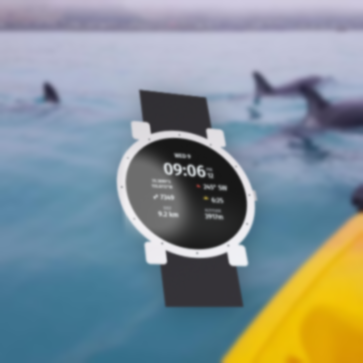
**9:06**
